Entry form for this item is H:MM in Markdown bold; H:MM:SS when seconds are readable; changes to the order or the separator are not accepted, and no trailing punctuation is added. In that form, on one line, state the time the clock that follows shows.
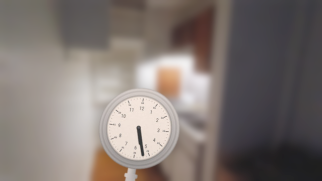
**5:27**
